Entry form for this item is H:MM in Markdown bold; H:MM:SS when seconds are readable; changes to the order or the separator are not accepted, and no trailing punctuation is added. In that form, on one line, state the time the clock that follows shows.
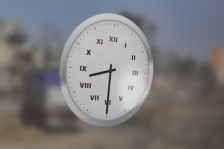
**8:30**
